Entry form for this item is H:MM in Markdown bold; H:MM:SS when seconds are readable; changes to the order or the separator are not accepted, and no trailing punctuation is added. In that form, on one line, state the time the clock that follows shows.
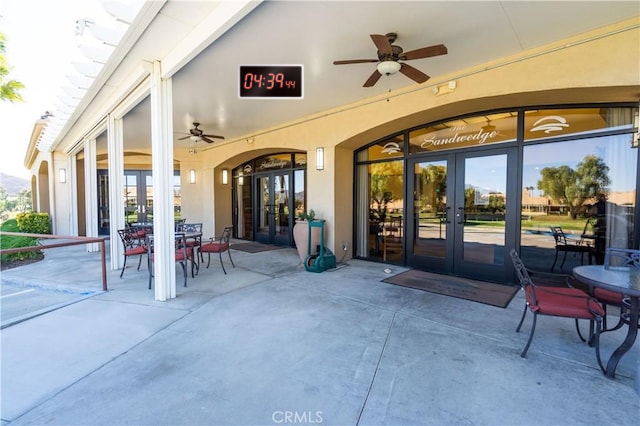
**4:39**
